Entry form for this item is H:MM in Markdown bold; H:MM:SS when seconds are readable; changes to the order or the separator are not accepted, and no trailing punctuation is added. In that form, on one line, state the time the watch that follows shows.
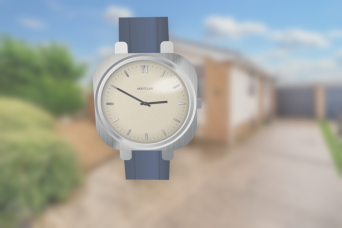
**2:50**
